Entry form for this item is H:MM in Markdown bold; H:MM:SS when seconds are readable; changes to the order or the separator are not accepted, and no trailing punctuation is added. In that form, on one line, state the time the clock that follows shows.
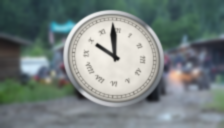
**9:59**
